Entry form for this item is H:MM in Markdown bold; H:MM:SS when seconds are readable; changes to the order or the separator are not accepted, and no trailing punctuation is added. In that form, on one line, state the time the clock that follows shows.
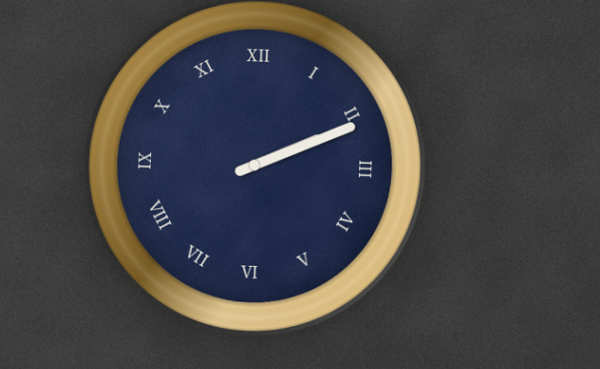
**2:11**
